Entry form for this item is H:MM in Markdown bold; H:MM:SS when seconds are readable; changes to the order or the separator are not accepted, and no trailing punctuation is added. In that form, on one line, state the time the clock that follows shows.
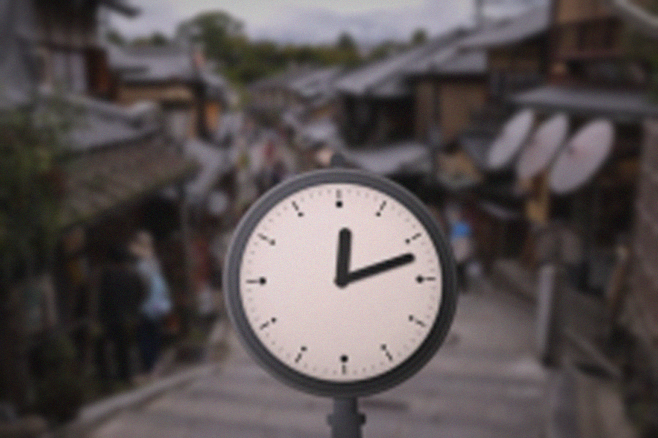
**12:12**
